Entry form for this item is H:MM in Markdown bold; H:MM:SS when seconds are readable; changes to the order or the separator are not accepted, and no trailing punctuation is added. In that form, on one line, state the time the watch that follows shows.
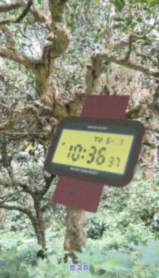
**10:36**
